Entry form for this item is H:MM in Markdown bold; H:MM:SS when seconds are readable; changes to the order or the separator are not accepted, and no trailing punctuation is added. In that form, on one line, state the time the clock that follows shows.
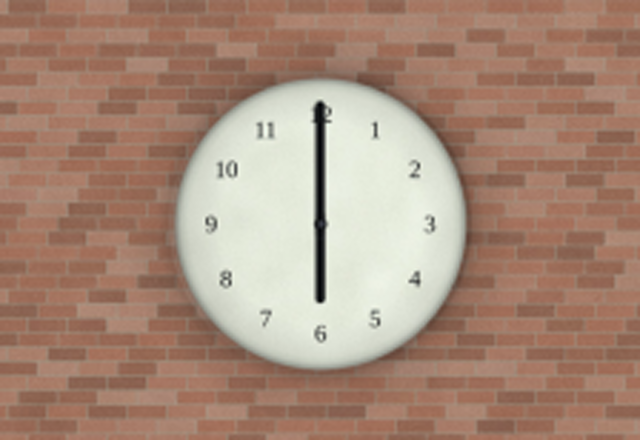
**6:00**
